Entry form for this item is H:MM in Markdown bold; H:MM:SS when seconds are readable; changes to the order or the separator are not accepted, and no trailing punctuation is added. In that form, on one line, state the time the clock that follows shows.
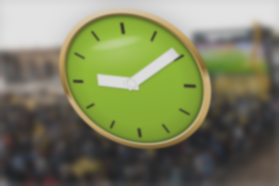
**9:09**
